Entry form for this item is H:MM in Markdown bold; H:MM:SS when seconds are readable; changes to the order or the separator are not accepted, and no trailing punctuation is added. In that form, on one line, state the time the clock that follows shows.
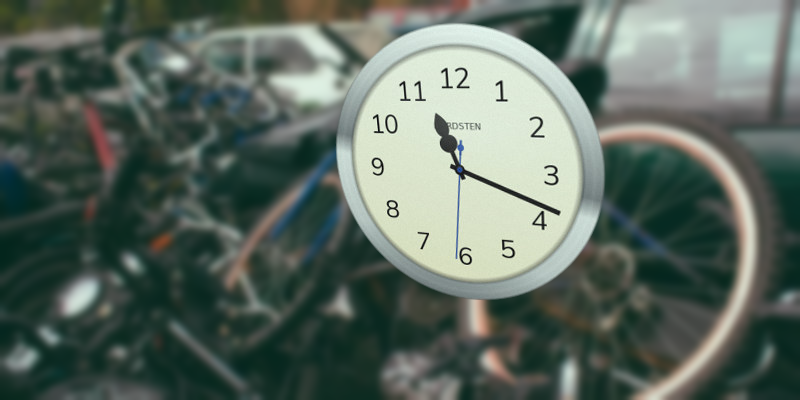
**11:18:31**
